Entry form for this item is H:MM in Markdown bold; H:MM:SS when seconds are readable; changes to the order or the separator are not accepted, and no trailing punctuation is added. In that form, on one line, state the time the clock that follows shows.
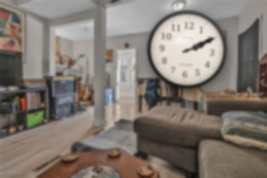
**2:10**
